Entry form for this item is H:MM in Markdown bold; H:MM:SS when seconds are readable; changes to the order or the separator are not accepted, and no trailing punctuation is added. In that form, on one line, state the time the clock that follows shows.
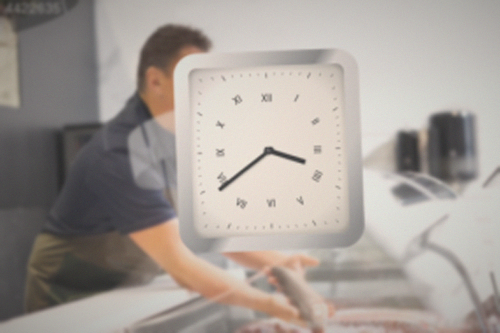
**3:39**
